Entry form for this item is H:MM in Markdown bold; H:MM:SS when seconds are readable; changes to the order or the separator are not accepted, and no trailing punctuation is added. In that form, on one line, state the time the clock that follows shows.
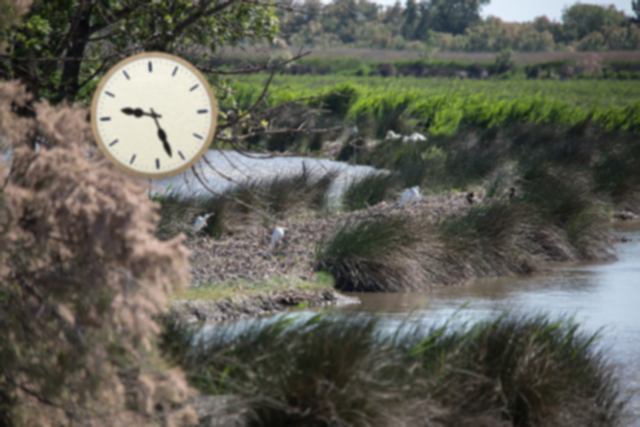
**9:27**
